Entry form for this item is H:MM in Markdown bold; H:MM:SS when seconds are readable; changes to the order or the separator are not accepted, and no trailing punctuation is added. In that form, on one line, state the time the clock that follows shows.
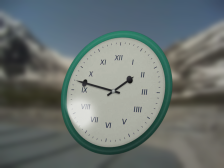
**1:47**
